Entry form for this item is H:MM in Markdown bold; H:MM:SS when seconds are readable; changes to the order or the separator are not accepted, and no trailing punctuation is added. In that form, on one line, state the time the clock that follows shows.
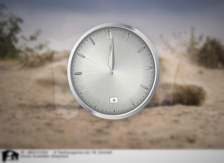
**12:01**
